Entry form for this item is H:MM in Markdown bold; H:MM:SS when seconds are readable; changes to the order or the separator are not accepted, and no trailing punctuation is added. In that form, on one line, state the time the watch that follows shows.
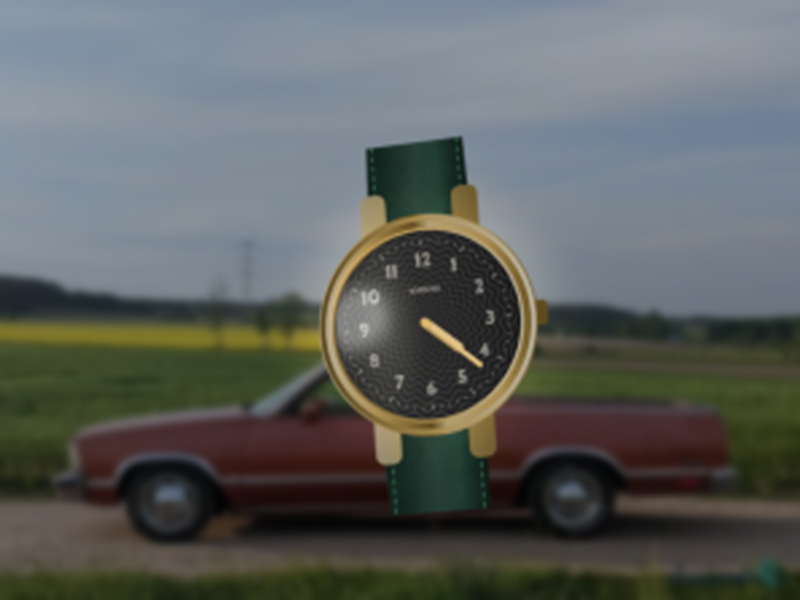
**4:22**
